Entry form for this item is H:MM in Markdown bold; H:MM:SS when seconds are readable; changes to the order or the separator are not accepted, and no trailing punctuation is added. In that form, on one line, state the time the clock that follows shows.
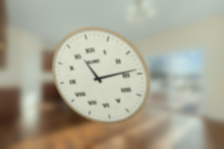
**11:14**
